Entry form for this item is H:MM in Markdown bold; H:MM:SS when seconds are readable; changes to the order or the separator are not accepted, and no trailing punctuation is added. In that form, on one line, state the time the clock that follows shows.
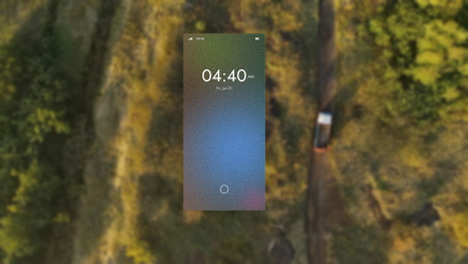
**4:40**
